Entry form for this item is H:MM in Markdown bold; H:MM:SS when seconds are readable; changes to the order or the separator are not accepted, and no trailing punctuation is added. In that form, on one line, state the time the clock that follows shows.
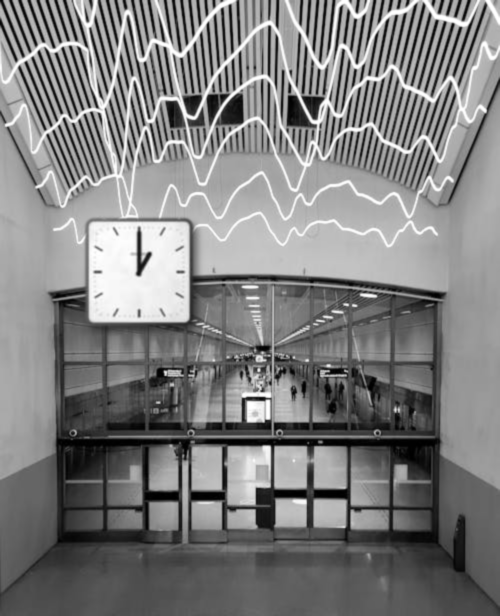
**1:00**
